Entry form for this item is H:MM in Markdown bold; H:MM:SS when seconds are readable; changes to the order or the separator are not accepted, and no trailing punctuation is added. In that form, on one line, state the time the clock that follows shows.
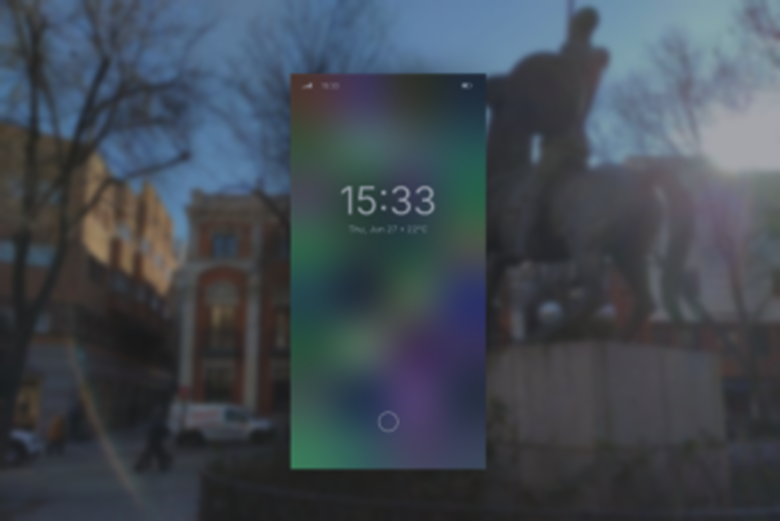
**15:33**
